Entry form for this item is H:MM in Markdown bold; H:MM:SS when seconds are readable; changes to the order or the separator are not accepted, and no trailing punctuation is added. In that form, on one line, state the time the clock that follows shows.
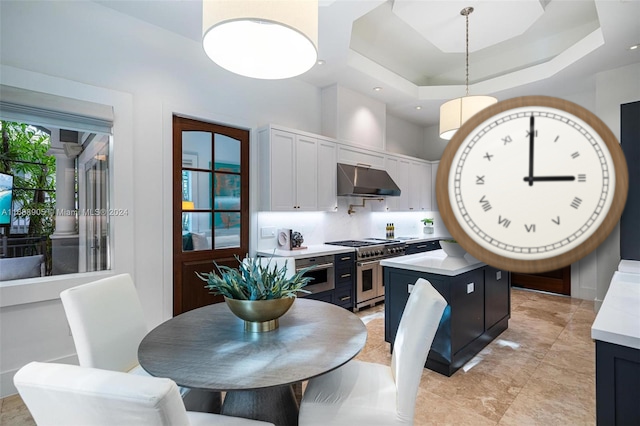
**3:00**
